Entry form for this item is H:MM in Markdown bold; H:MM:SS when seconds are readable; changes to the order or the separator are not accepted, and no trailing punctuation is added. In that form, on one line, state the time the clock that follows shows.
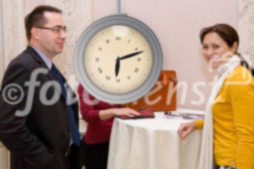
**6:12**
